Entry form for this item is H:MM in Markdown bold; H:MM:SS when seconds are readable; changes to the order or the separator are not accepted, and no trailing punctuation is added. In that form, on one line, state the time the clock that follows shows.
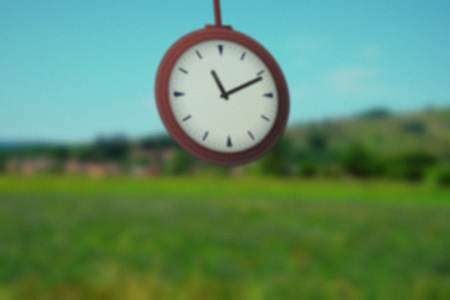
**11:11**
